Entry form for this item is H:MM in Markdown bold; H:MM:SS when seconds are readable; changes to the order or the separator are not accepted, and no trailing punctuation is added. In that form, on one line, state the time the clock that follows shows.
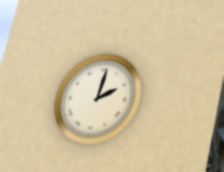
**2:01**
